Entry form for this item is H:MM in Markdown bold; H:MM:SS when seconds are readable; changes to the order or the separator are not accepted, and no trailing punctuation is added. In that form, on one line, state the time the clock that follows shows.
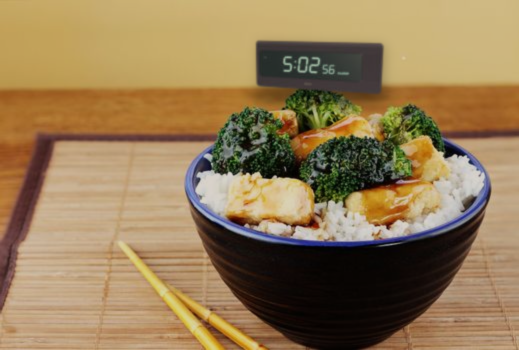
**5:02**
